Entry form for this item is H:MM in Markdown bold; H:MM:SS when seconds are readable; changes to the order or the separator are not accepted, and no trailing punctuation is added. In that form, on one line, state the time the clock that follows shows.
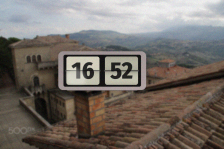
**16:52**
